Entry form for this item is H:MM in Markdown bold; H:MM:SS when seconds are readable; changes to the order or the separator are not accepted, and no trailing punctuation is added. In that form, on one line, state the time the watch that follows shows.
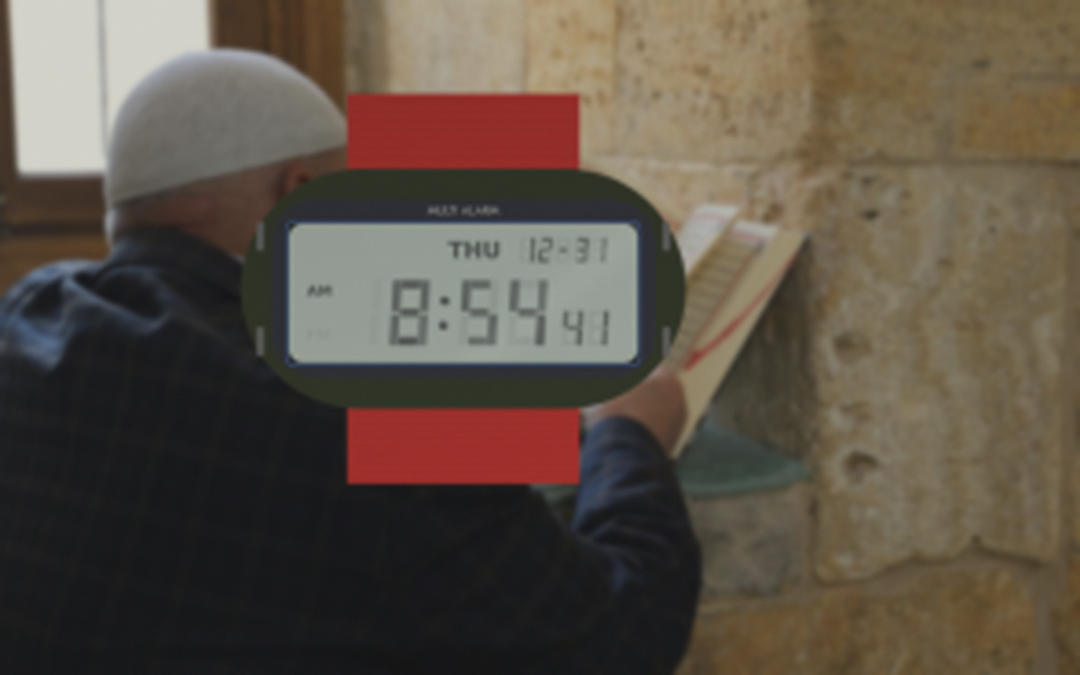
**8:54:41**
